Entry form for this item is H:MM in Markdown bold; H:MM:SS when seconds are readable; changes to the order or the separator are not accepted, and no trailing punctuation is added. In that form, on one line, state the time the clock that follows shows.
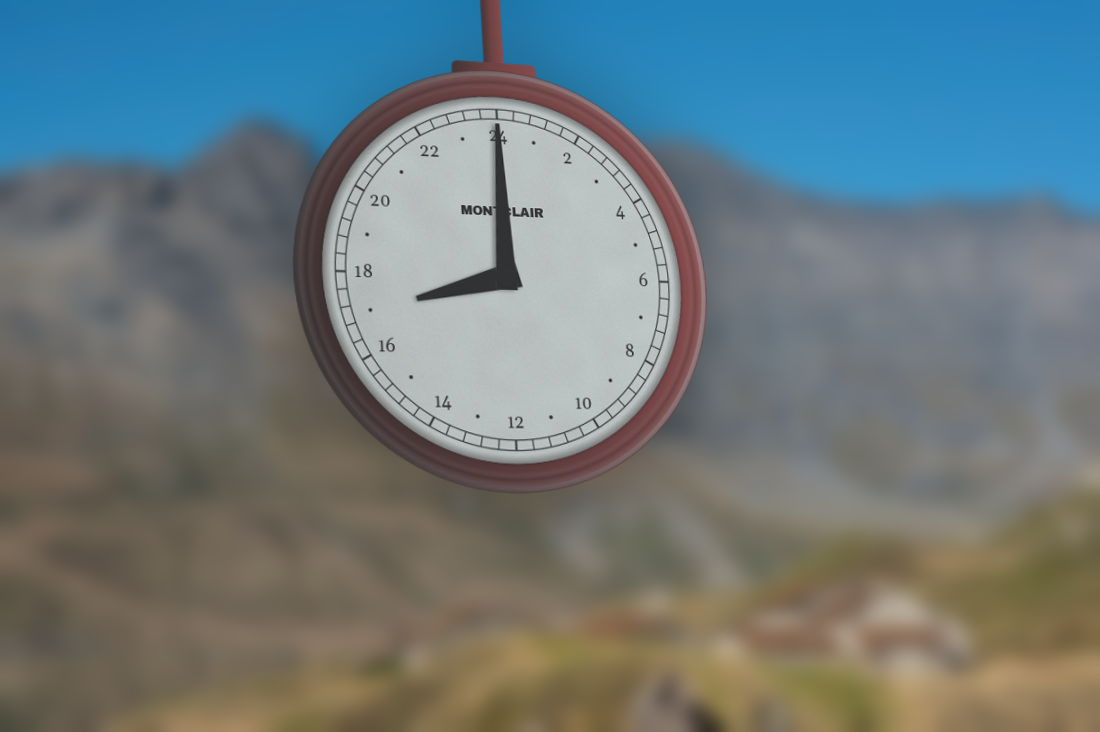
**17:00**
